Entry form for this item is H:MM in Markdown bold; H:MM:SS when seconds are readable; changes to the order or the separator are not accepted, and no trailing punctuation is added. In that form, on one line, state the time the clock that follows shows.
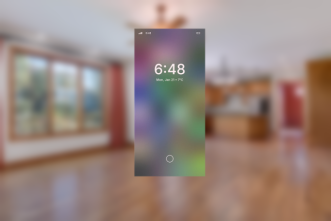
**6:48**
